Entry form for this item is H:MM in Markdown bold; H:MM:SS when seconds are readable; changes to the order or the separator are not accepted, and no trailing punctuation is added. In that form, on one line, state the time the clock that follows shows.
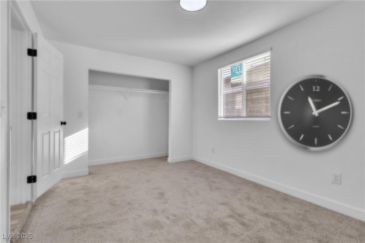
**11:11**
